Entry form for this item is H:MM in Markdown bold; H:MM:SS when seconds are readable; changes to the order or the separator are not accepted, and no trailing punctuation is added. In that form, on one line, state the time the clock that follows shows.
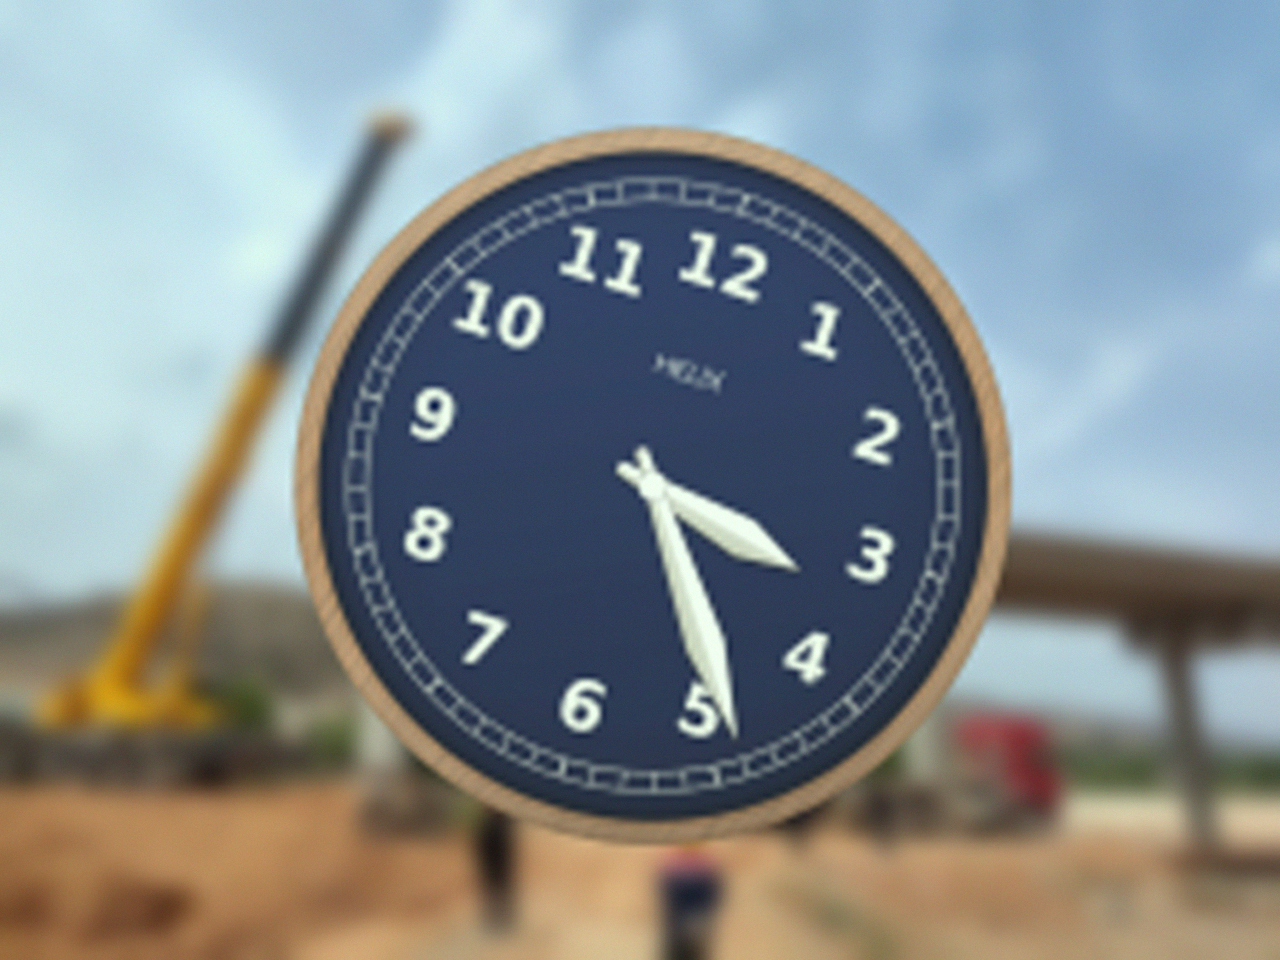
**3:24**
